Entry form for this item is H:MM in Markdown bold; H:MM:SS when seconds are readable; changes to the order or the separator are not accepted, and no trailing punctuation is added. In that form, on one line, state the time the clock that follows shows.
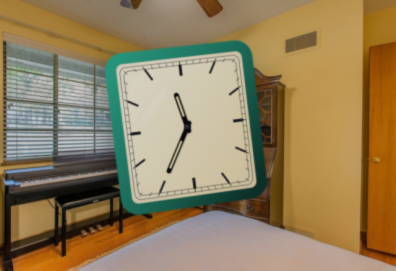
**11:35**
